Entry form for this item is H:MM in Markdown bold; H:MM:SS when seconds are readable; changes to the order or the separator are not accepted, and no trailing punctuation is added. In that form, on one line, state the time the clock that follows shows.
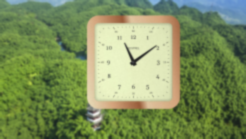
**11:09**
